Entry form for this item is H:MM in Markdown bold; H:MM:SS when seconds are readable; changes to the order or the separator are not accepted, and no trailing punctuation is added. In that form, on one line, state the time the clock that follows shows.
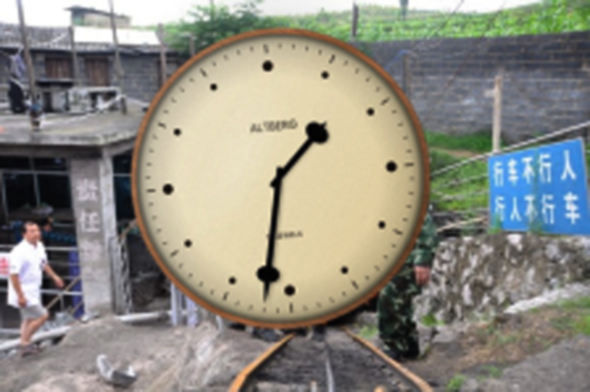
**1:32**
